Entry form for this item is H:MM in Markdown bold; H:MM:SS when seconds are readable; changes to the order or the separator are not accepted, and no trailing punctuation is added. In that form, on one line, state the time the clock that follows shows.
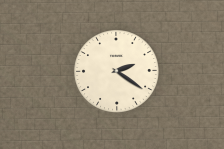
**2:21**
